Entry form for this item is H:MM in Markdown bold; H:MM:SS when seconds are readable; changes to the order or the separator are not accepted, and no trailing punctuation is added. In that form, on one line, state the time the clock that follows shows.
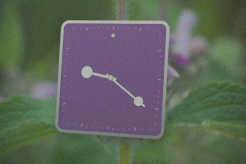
**9:21**
